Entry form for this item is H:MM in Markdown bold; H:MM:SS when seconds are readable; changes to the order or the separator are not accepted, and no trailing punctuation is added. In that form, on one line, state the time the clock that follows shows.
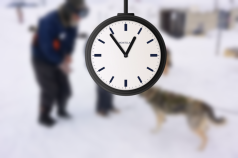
**12:54**
